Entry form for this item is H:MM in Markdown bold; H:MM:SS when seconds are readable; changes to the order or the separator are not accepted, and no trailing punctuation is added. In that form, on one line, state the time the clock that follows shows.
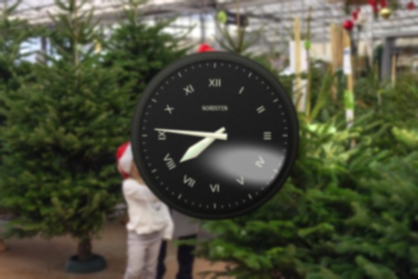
**7:46**
